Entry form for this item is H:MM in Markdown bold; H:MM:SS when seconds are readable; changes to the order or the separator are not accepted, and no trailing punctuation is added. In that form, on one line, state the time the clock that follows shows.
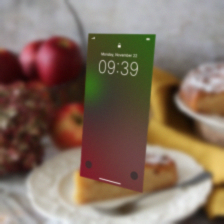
**9:39**
